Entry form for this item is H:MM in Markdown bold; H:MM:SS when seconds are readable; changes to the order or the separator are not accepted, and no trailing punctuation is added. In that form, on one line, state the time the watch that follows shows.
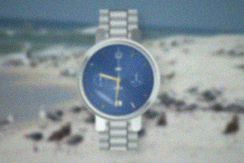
**9:31**
